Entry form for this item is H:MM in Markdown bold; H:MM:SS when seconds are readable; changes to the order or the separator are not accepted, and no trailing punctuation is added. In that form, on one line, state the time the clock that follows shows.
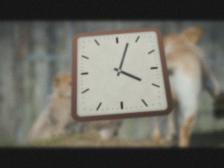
**4:03**
